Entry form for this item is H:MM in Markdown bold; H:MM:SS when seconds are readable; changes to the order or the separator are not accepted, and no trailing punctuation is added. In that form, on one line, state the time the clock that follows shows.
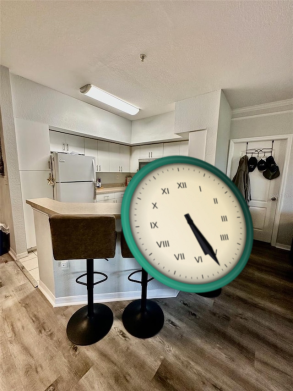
**5:26**
